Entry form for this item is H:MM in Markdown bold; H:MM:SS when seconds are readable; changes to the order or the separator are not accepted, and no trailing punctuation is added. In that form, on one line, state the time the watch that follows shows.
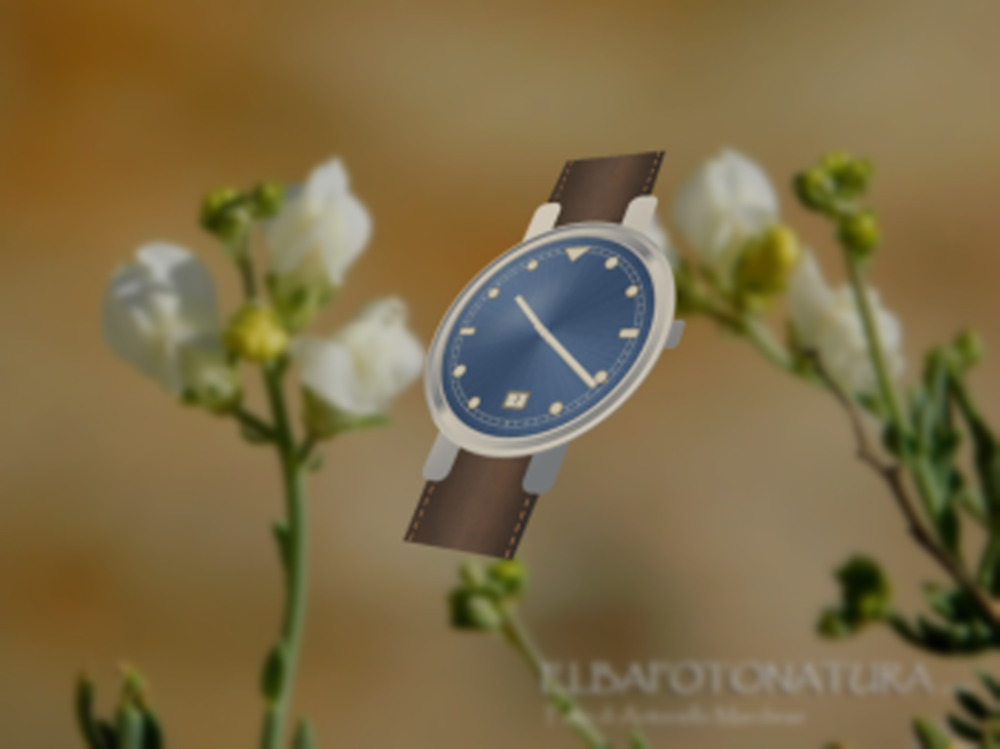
**10:21**
